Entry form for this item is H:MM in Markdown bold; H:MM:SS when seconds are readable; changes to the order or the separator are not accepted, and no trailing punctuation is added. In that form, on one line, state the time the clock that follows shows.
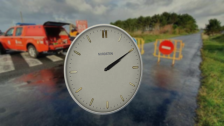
**2:10**
